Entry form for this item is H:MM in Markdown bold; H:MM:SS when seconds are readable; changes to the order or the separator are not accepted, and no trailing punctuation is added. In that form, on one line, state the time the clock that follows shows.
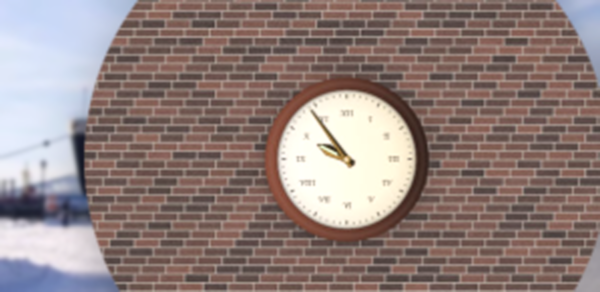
**9:54**
